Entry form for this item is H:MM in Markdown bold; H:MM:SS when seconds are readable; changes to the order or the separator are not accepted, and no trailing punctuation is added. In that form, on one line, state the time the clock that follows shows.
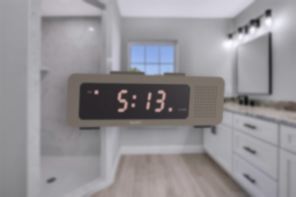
**5:13**
